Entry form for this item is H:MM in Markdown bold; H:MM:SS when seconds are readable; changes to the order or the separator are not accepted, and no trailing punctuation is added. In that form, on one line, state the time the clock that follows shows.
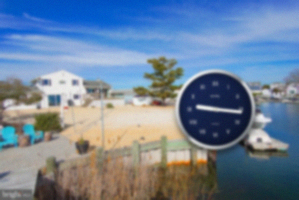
**9:16**
